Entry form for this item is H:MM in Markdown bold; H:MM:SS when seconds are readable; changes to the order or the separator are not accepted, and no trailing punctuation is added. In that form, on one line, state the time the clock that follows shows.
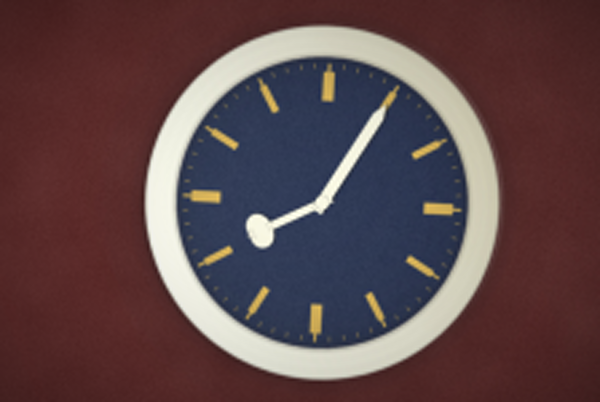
**8:05**
